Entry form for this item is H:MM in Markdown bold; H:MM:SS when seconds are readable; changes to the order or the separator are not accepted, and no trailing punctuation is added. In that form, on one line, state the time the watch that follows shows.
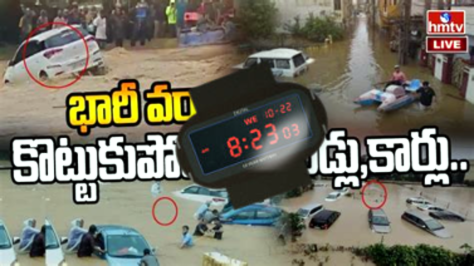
**8:23:03**
